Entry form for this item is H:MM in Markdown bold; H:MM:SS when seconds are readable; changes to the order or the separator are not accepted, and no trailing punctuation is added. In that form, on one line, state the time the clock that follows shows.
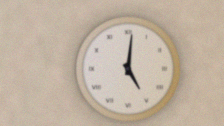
**5:01**
